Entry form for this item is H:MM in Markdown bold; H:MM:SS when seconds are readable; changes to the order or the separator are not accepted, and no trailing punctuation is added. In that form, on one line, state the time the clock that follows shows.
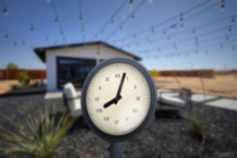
**8:03**
